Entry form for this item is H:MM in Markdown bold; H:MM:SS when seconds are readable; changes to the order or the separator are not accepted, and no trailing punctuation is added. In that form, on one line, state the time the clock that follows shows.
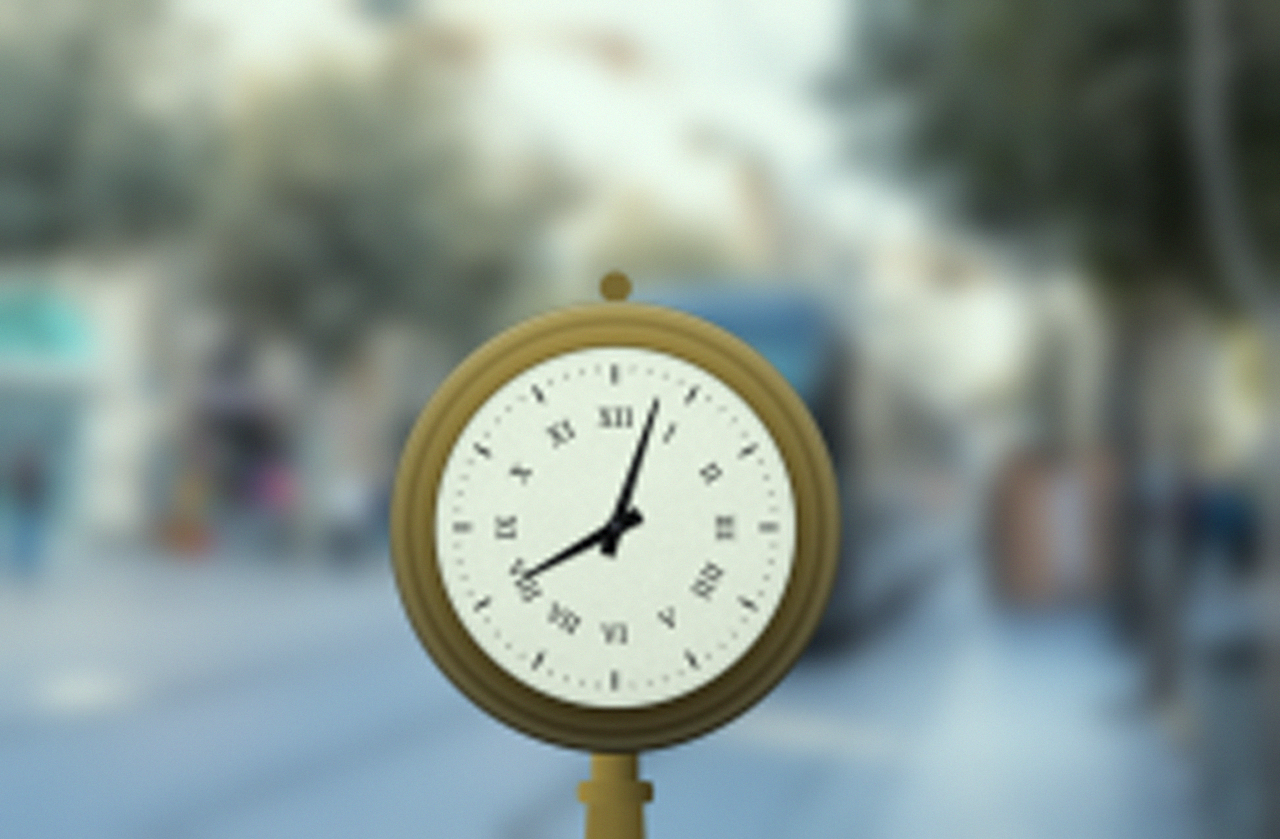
**8:03**
